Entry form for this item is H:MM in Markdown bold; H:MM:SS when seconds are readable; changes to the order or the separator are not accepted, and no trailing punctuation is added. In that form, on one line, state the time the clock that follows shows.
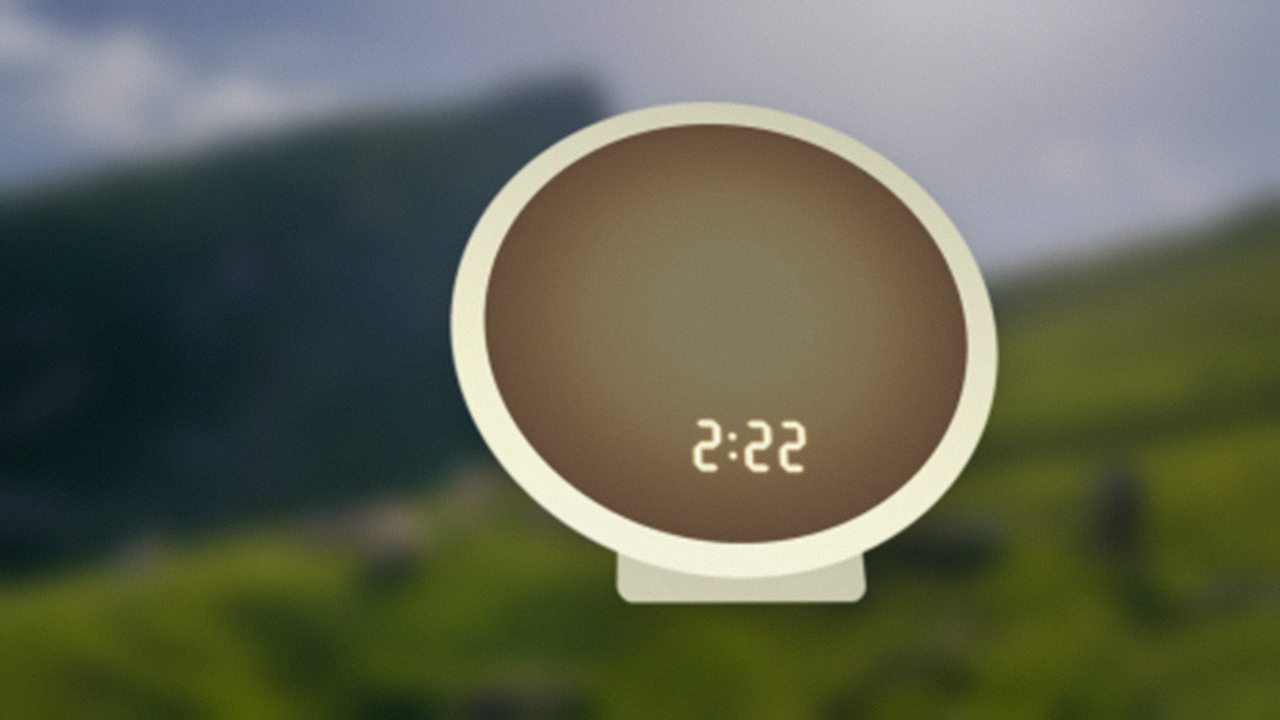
**2:22**
